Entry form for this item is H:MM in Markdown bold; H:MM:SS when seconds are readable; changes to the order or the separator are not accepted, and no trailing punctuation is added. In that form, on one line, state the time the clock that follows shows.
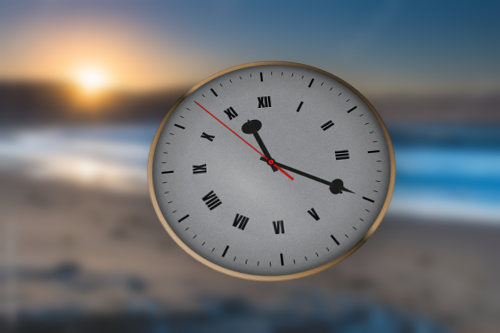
**11:19:53**
